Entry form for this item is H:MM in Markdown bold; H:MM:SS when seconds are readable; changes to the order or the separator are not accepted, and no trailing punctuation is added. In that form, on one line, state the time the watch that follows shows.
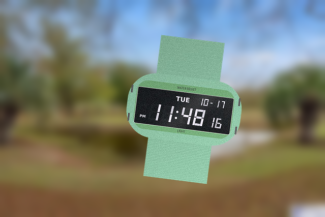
**11:48:16**
